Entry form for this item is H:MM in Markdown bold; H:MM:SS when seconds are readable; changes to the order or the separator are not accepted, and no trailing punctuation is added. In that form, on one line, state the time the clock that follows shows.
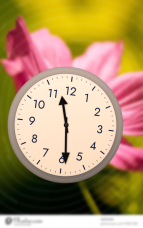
**11:29**
